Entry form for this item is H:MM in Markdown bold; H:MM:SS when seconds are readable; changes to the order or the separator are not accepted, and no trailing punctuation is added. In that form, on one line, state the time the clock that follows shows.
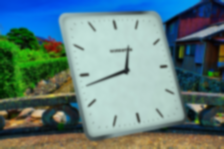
**12:43**
